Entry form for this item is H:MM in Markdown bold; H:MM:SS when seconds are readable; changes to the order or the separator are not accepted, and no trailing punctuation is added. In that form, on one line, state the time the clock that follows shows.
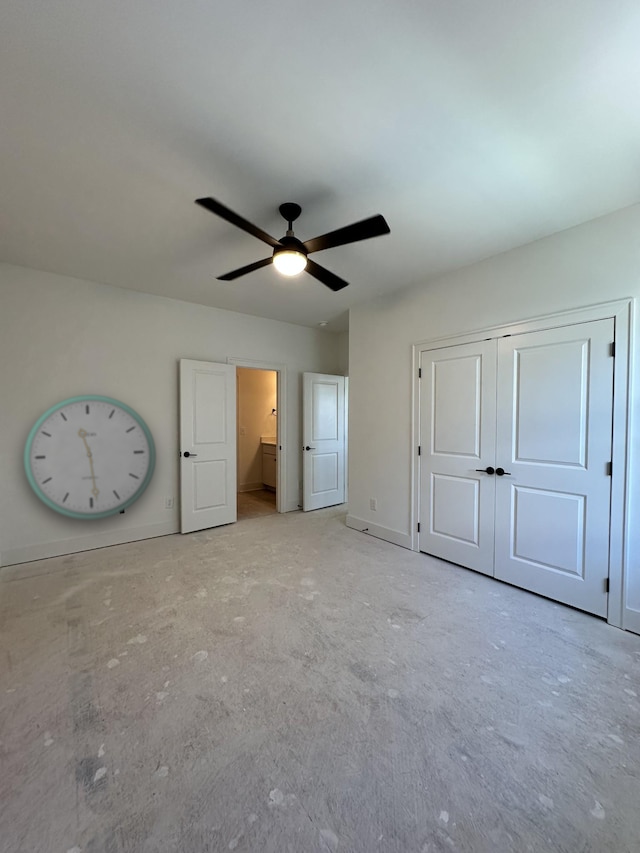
**11:29**
